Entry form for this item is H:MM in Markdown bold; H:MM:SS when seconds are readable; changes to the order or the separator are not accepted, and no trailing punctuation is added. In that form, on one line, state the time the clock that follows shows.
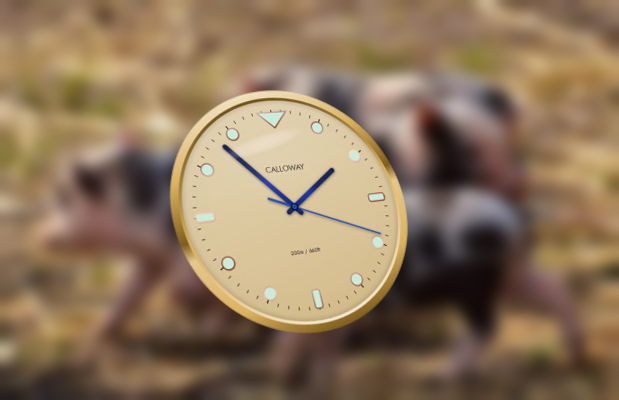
**1:53:19**
